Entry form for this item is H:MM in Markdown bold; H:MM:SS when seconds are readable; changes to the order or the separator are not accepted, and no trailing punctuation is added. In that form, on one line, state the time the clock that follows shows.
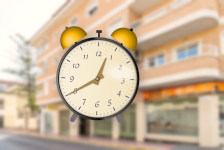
**12:40**
